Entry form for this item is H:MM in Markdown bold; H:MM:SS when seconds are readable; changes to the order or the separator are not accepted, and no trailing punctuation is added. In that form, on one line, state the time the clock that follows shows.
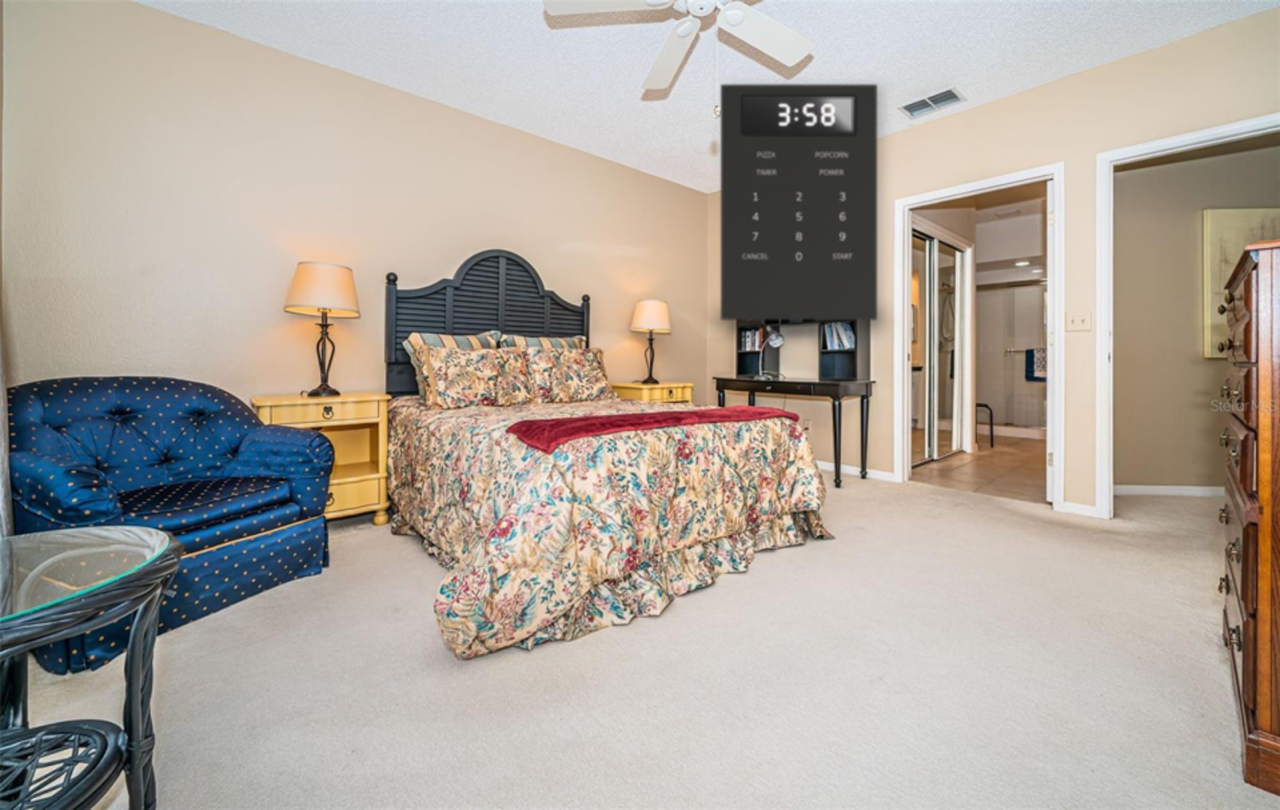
**3:58**
